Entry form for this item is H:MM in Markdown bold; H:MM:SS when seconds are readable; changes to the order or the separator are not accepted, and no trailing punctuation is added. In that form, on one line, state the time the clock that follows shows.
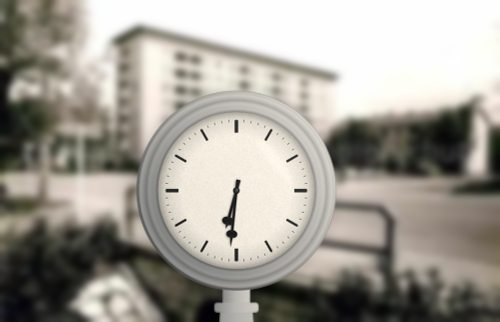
**6:31**
